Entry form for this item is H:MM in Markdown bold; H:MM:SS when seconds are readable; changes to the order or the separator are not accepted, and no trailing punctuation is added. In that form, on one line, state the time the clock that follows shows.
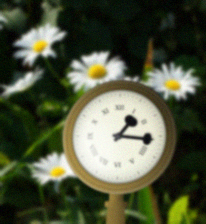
**1:16**
